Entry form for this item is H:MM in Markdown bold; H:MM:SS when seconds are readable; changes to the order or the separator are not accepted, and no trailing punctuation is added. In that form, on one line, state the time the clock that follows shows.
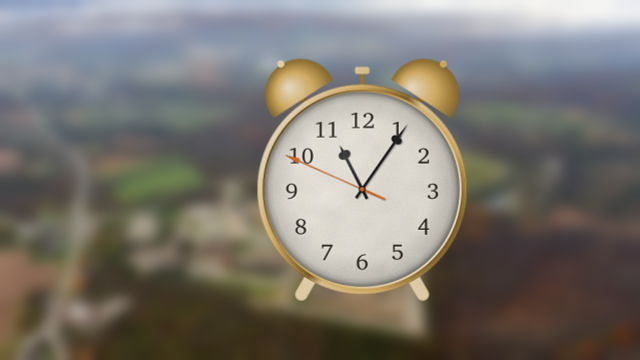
**11:05:49**
